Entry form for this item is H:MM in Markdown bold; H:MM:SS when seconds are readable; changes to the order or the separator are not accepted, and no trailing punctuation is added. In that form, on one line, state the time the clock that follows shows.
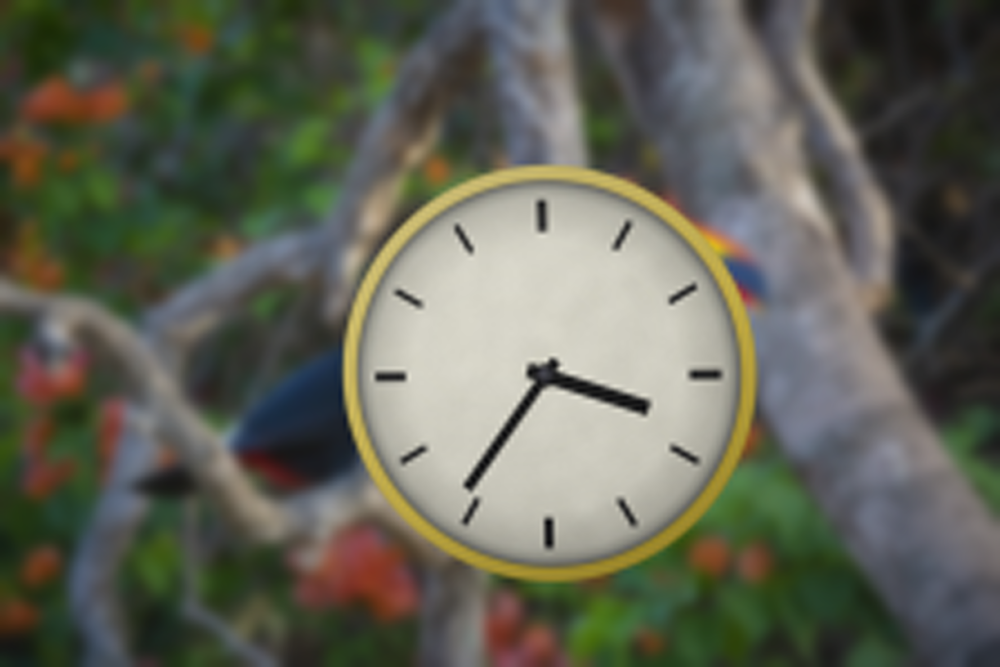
**3:36**
